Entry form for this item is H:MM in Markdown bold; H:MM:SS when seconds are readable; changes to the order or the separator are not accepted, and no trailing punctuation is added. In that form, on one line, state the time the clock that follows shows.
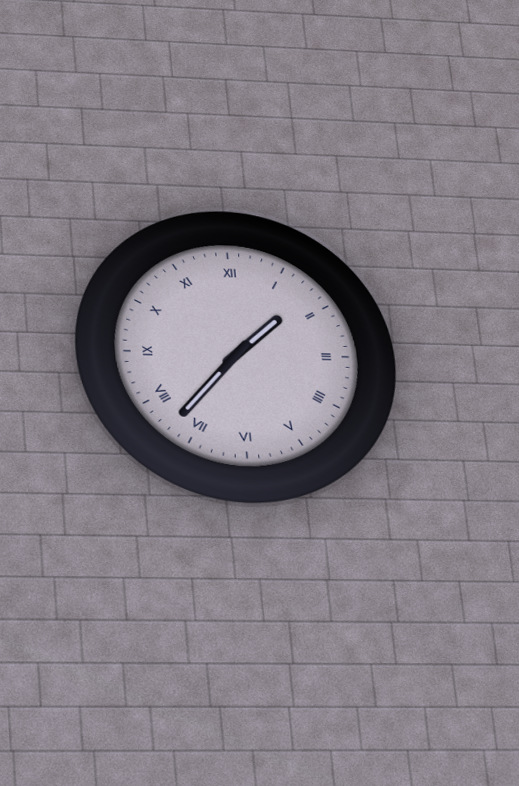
**1:37**
